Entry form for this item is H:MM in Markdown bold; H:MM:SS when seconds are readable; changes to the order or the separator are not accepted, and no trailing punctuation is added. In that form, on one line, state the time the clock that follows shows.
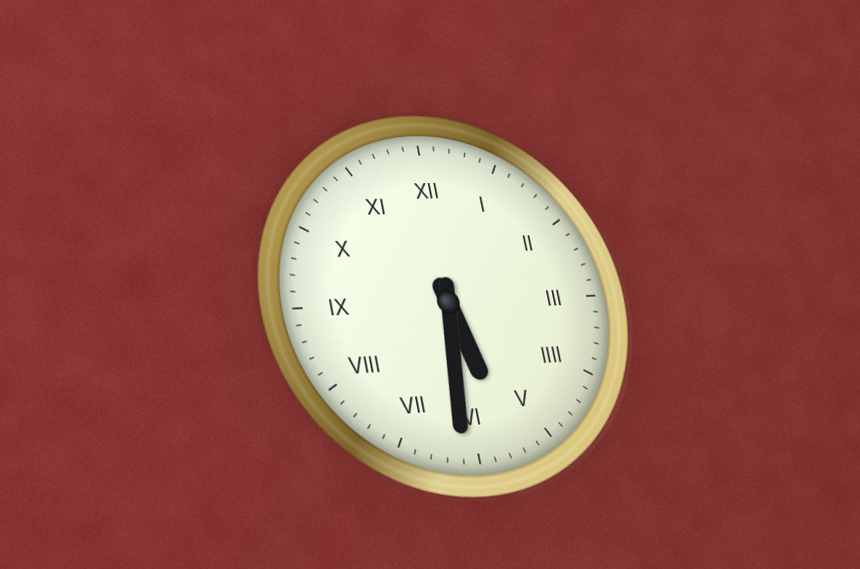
**5:31**
